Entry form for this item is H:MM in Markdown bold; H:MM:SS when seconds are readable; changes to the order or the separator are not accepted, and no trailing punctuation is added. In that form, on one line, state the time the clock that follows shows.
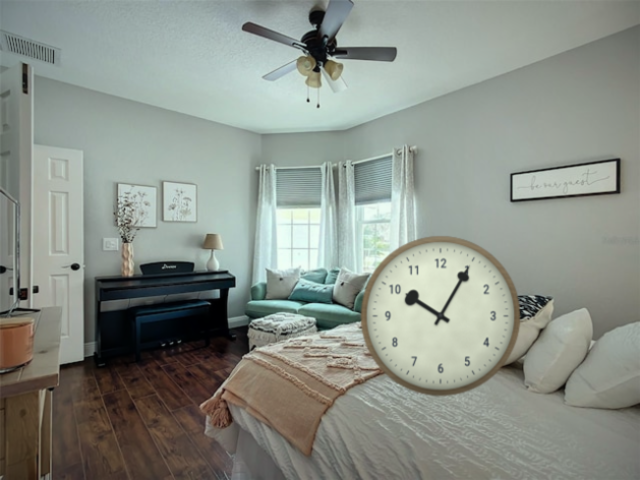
**10:05**
